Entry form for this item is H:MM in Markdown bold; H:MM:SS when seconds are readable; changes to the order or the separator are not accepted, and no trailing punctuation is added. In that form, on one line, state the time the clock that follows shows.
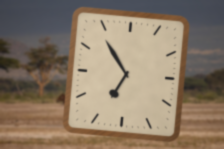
**6:54**
